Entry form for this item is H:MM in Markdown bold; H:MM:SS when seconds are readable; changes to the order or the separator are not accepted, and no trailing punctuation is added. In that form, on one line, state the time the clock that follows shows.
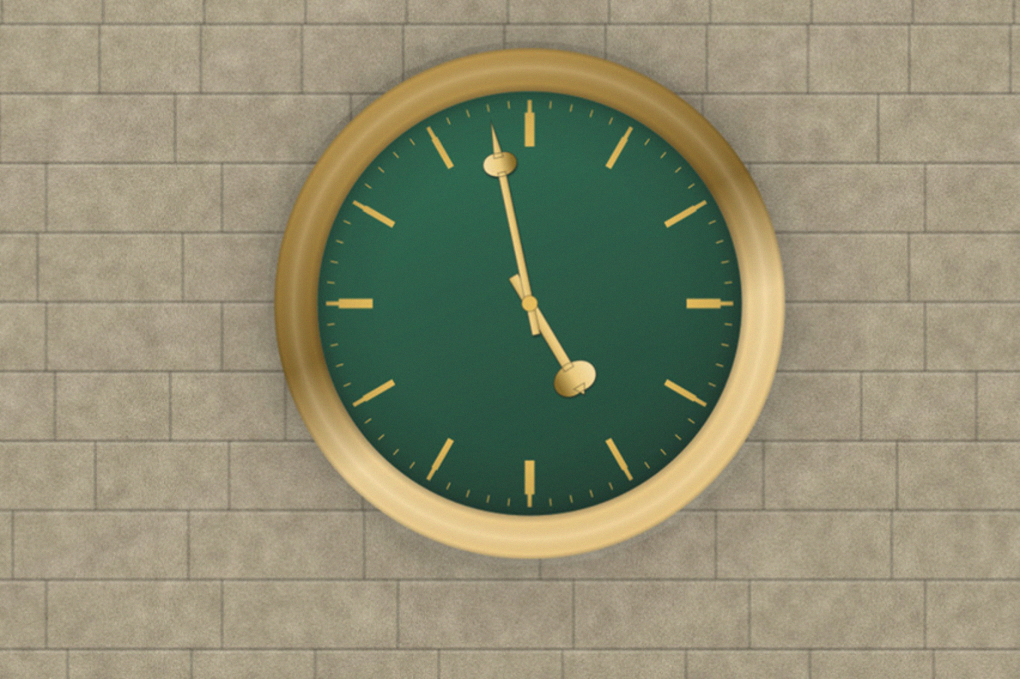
**4:58**
